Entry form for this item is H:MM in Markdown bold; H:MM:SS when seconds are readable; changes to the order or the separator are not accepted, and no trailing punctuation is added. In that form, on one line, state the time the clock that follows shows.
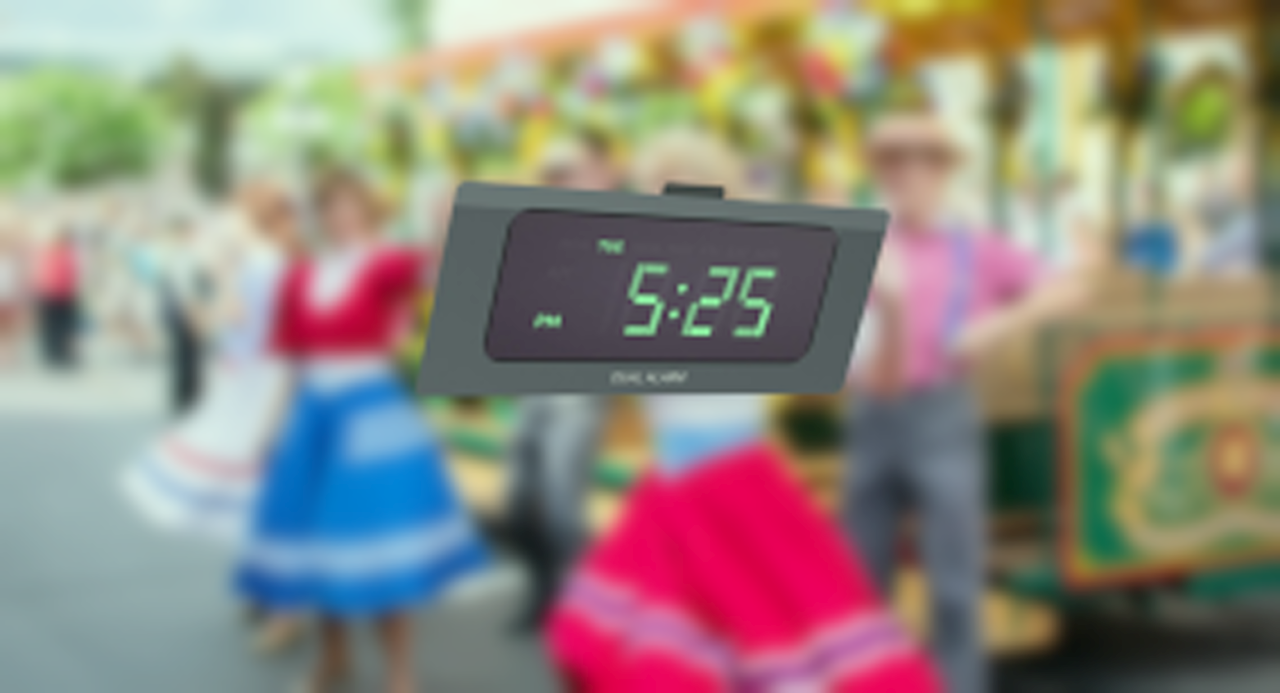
**5:25**
